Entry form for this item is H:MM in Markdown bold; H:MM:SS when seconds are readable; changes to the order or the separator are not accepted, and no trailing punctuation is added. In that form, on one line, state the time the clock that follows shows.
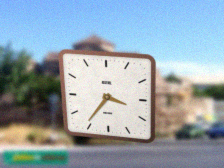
**3:36**
